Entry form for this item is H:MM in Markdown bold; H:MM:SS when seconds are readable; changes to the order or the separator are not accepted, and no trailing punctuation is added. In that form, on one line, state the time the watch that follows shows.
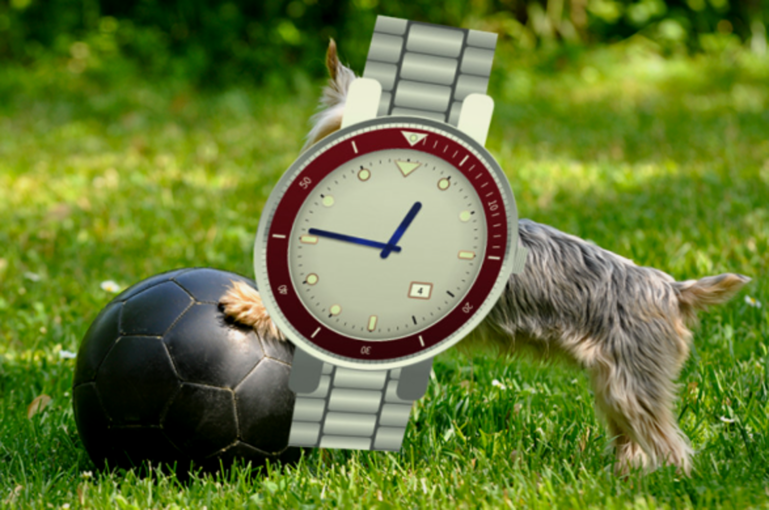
**12:46**
